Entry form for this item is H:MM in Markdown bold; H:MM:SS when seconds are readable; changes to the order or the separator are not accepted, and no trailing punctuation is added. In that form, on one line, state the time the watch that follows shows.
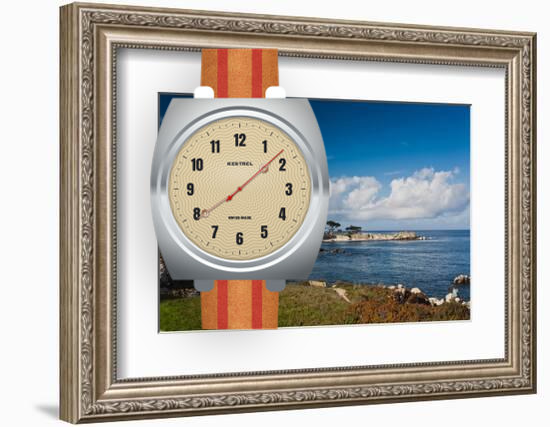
**1:39:08**
